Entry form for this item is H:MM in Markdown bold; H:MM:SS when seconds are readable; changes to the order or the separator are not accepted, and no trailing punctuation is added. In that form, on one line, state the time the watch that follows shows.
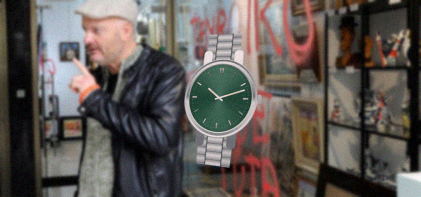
**10:12**
